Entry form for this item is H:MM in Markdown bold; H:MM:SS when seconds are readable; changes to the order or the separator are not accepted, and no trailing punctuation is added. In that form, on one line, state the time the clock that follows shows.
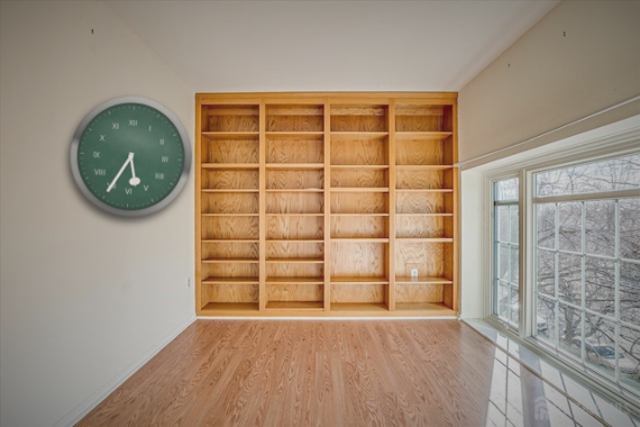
**5:35**
